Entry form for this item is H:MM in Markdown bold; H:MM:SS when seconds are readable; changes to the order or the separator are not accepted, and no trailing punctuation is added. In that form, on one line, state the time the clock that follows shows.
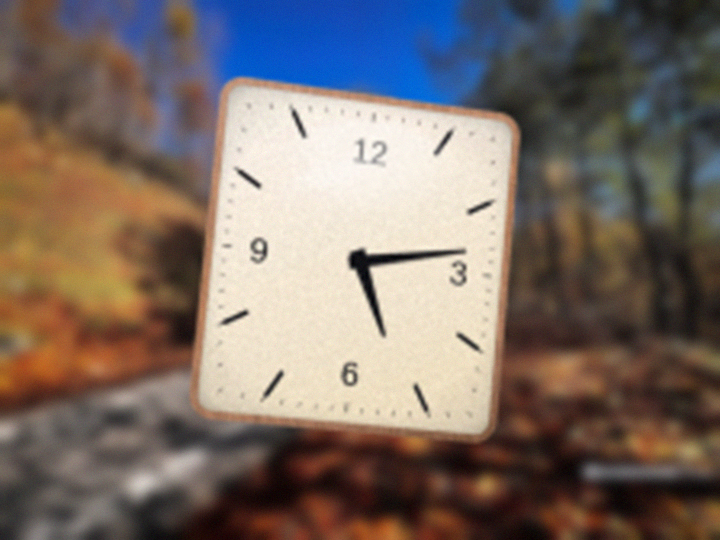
**5:13**
